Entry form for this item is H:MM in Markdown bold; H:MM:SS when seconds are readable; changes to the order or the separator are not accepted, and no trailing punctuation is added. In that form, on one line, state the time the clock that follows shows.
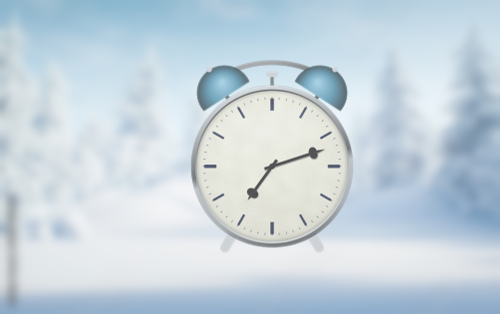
**7:12**
